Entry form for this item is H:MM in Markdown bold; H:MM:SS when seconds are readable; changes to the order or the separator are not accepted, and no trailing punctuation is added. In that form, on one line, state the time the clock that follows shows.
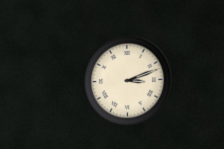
**3:12**
